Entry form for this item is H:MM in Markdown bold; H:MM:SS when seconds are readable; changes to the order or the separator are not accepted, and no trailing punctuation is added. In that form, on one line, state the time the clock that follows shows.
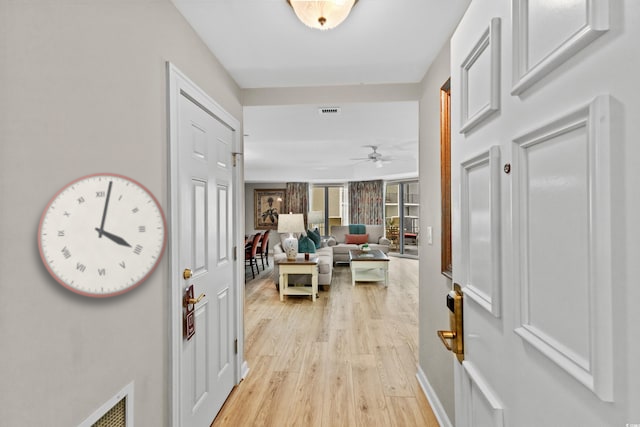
**4:02**
